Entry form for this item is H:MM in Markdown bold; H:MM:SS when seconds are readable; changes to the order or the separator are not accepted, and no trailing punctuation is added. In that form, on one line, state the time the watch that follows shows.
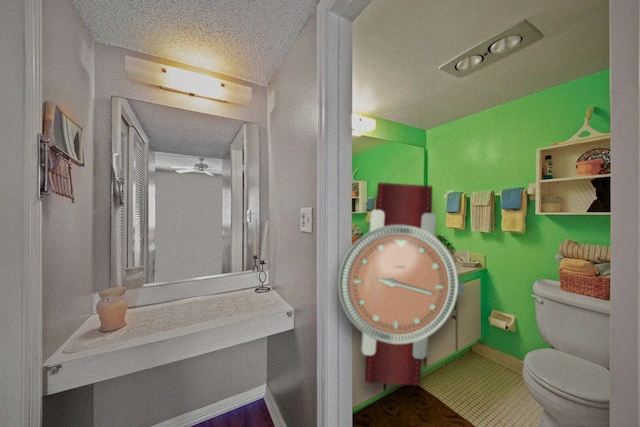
**9:17**
